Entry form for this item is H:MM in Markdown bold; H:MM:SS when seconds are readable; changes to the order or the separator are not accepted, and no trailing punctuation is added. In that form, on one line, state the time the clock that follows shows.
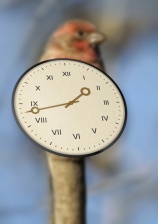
**1:43**
